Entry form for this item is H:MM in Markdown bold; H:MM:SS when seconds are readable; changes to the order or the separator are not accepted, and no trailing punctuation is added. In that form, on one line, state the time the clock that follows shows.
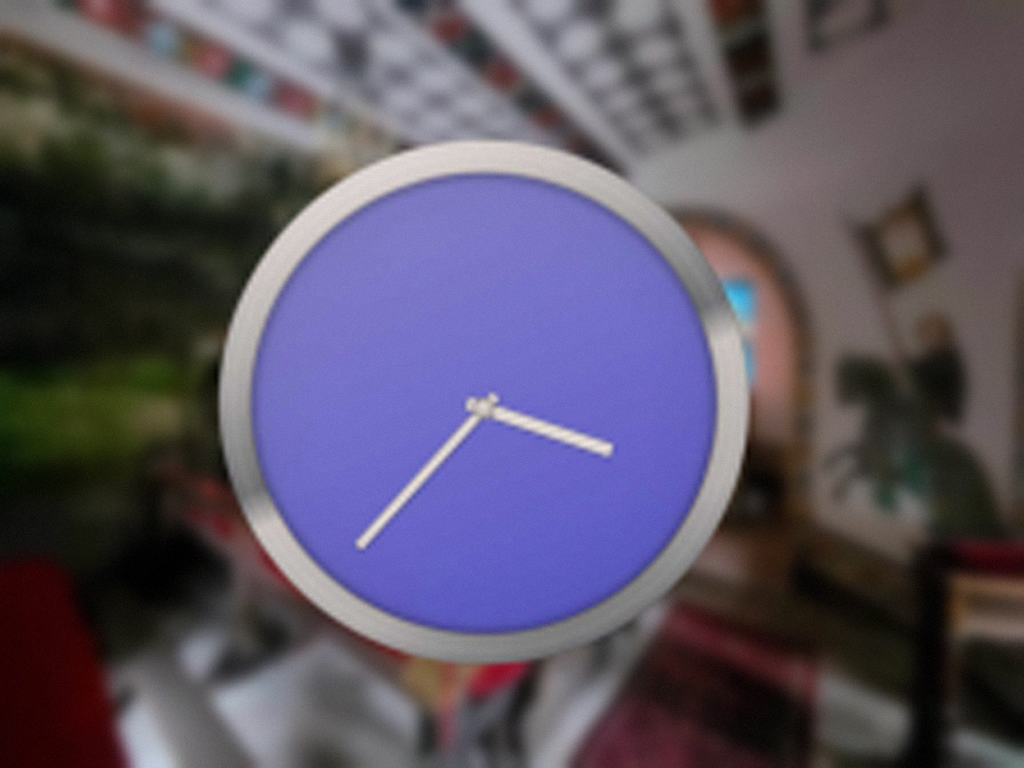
**3:37**
